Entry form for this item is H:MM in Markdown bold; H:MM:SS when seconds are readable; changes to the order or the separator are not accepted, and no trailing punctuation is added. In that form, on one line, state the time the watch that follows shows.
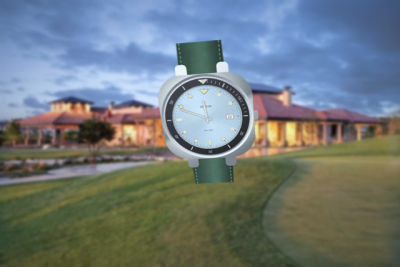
**11:49**
